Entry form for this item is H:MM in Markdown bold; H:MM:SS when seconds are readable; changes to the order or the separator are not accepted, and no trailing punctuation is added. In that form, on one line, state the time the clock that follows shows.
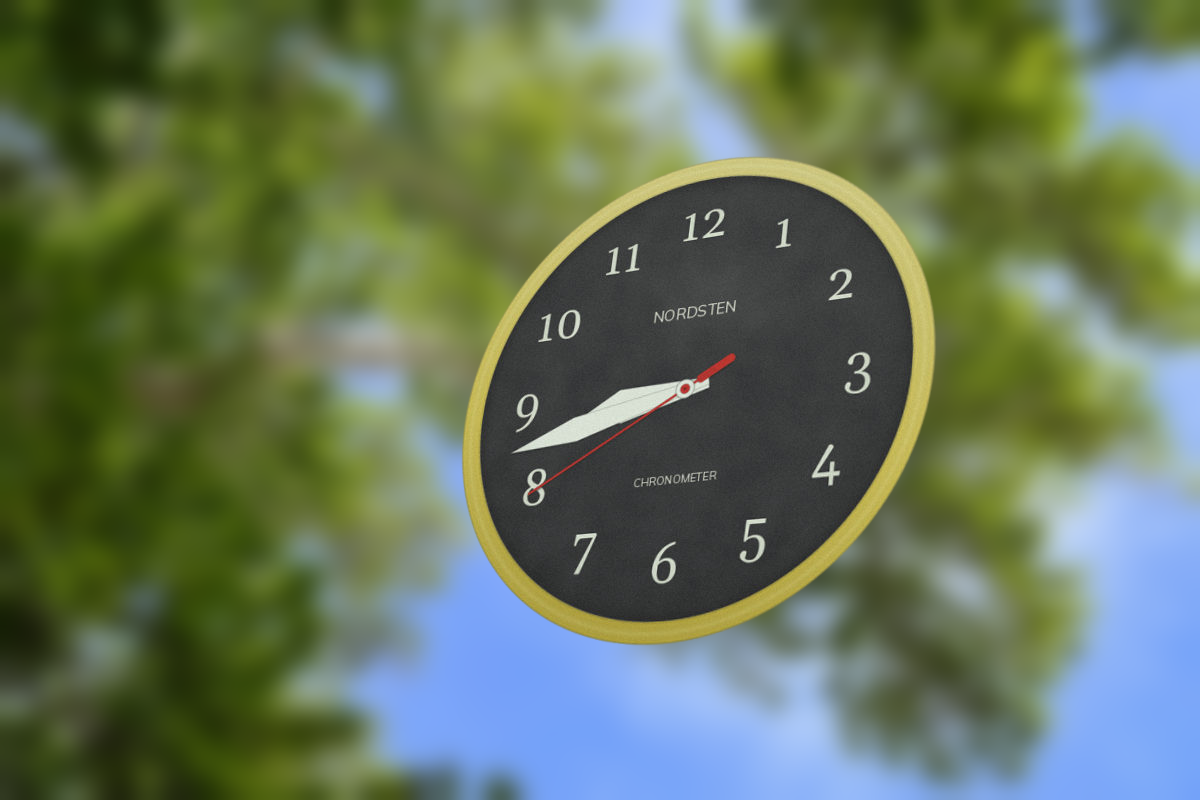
**8:42:40**
